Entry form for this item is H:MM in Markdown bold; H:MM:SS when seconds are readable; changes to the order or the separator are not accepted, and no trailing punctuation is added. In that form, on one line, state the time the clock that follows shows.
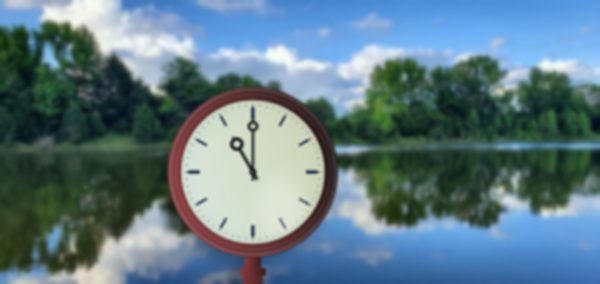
**11:00**
